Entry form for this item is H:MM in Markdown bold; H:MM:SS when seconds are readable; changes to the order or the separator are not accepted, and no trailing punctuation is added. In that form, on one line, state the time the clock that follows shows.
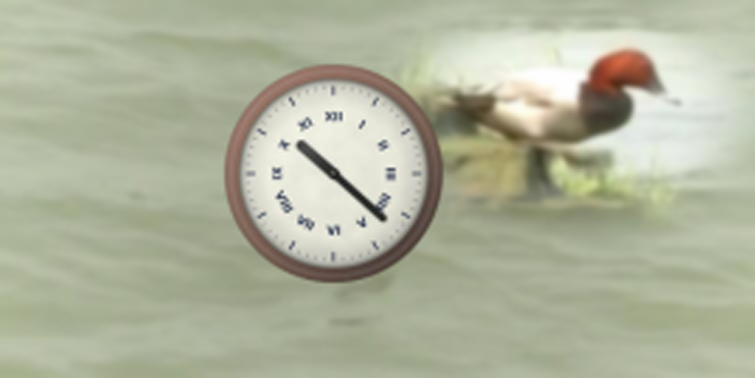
**10:22**
